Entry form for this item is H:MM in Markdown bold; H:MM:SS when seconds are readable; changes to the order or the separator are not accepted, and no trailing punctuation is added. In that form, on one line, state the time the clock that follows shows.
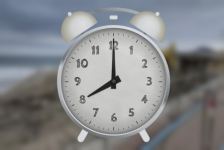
**8:00**
